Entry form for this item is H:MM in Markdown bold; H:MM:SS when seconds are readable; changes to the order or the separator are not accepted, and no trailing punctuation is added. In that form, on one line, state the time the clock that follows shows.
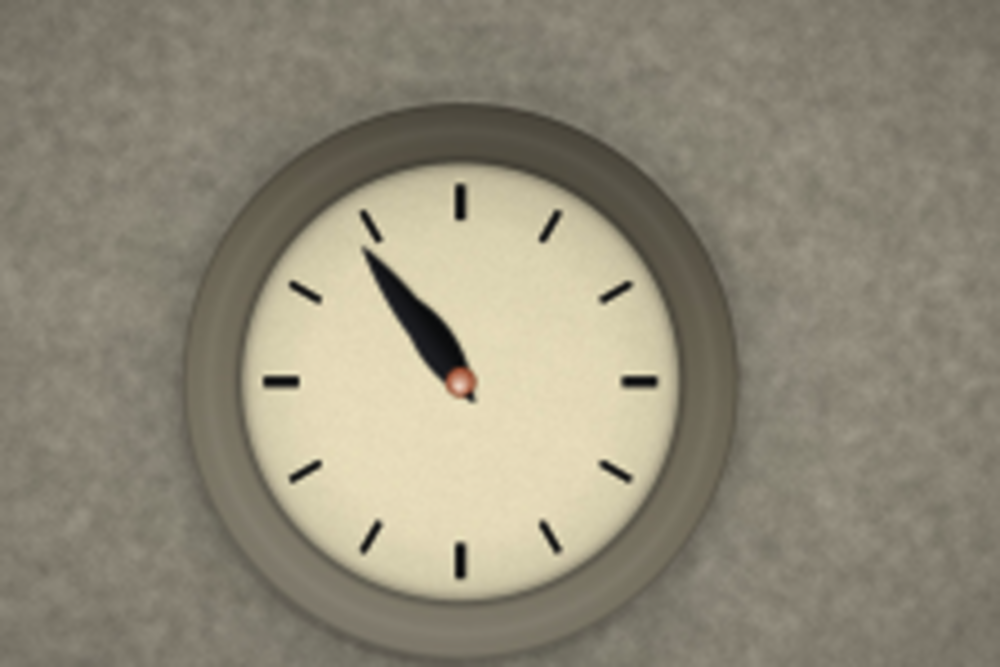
**10:54**
